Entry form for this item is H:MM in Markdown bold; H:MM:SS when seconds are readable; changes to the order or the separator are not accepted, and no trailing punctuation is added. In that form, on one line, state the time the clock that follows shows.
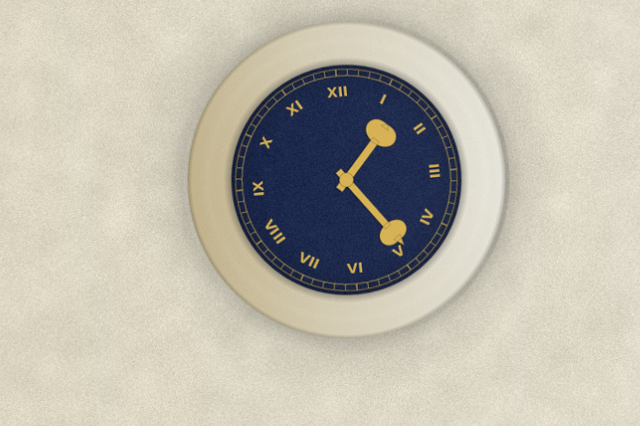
**1:24**
